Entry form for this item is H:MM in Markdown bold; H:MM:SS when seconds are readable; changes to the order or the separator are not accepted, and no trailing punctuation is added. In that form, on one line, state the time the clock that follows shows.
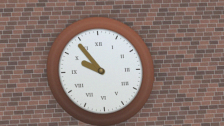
**9:54**
